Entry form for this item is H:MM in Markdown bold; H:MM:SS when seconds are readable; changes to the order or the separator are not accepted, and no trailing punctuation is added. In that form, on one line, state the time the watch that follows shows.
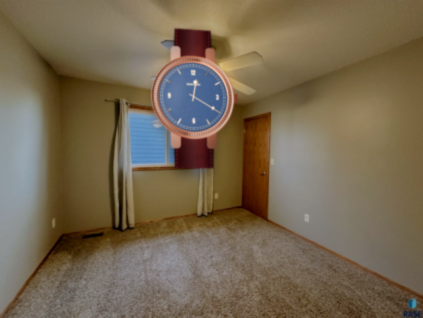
**12:20**
